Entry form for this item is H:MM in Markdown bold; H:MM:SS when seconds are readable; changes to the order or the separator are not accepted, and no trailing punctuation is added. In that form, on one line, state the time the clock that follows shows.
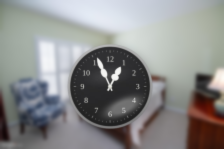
**12:56**
